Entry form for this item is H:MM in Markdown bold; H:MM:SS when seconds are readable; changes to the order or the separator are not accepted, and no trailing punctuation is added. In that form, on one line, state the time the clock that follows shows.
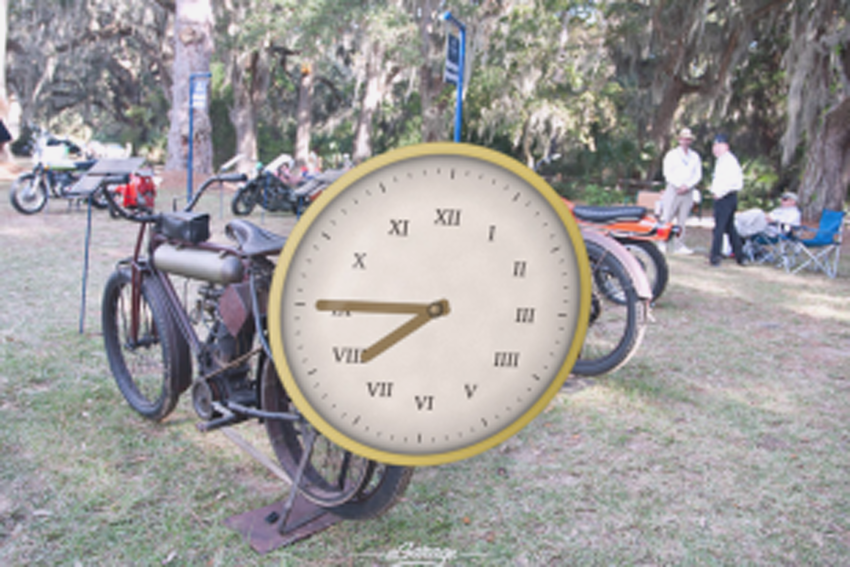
**7:45**
